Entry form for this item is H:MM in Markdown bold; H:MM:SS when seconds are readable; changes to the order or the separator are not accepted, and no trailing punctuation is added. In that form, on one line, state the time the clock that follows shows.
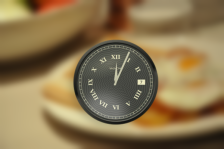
**12:04**
